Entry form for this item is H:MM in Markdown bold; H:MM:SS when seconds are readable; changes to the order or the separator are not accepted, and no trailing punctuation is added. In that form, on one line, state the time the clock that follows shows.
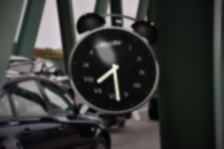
**7:28**
